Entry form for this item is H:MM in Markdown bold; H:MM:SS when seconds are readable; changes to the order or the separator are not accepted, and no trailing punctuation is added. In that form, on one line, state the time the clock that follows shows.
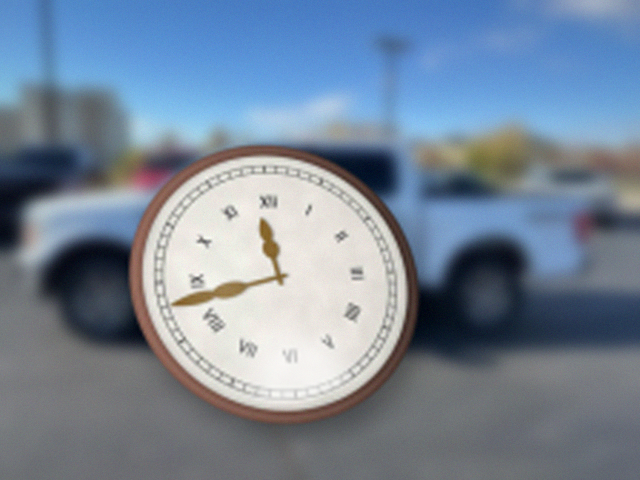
**11:43**
